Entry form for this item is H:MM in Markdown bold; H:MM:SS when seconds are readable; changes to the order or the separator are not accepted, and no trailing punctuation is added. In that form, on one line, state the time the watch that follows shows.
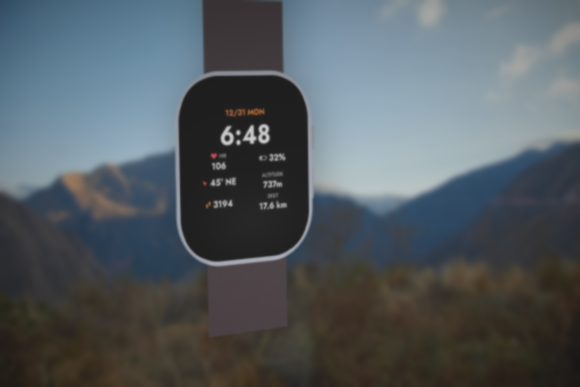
**6:48**
